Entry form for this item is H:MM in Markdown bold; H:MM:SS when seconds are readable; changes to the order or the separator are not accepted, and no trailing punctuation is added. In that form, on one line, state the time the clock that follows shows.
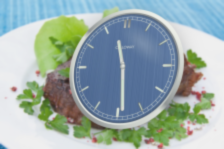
**11:29**
